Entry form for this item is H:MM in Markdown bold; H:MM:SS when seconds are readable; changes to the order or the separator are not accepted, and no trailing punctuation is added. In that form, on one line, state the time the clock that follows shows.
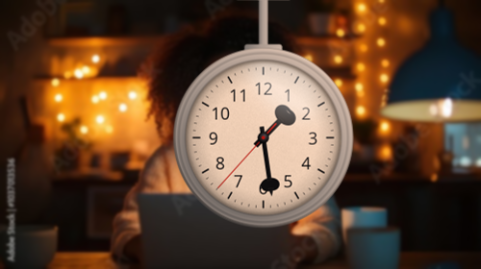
**1:28:37**
